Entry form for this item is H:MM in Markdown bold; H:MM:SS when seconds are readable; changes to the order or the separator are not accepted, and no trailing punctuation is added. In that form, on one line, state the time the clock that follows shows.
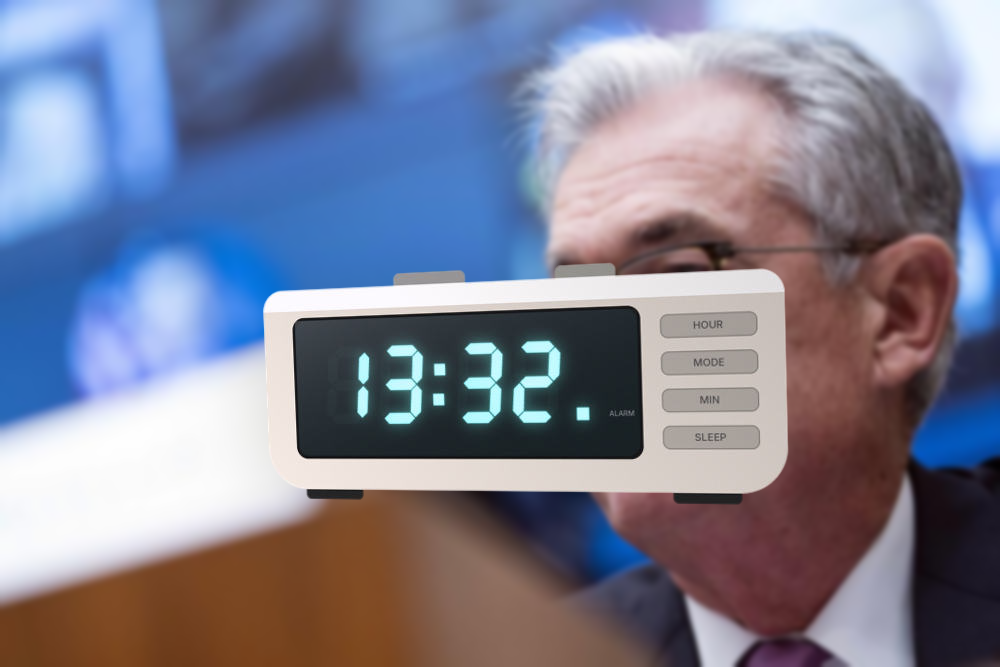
**13:32**
